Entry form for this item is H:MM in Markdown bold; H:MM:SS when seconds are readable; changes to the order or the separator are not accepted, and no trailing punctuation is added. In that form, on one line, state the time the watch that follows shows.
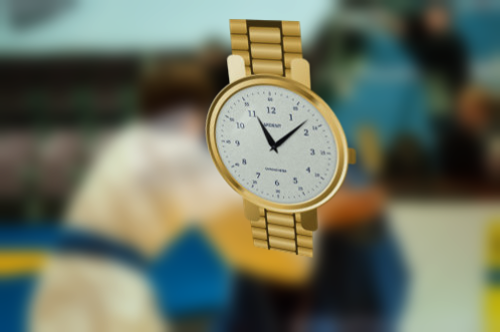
**11:08**
